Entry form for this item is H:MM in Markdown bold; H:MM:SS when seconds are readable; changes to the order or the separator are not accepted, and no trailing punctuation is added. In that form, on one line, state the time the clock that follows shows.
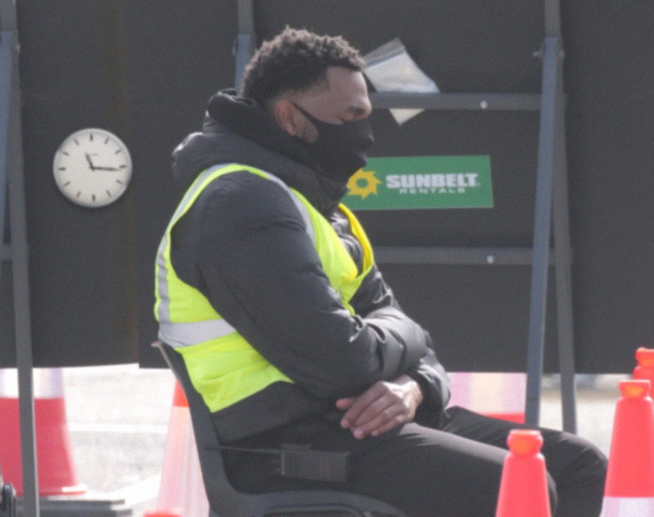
**11:16**
